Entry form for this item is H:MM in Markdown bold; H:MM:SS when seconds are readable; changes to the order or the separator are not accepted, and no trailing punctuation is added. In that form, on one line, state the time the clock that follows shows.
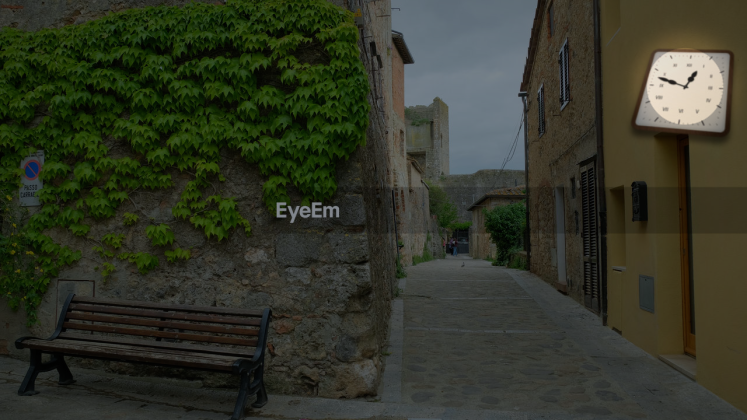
**12:48**
